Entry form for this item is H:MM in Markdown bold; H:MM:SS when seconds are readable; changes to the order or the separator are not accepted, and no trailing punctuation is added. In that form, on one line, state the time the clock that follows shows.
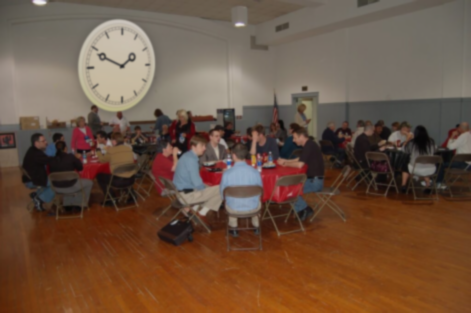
**1:49**
